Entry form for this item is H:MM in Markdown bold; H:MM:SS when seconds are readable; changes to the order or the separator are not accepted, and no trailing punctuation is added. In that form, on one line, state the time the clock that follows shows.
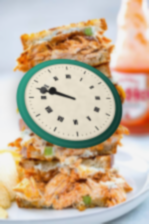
**9:48**
